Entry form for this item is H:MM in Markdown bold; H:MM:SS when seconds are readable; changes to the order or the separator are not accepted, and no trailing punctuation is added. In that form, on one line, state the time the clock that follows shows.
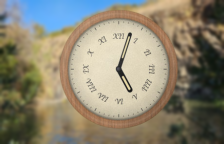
**5:03**
